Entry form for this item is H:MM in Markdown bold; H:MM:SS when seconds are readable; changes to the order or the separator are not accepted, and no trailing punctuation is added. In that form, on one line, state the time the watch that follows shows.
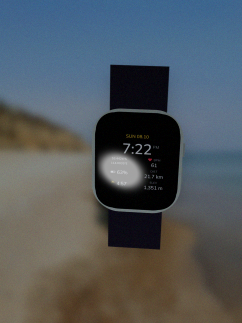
**7:22**
